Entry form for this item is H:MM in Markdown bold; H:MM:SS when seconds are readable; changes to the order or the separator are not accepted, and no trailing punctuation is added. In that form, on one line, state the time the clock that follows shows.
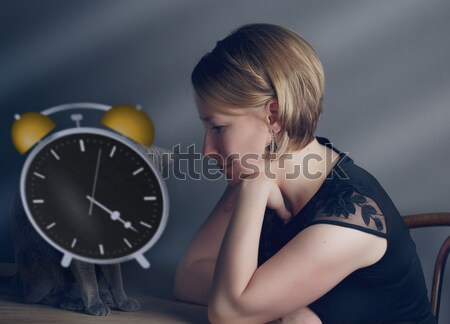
**4:22:03**
